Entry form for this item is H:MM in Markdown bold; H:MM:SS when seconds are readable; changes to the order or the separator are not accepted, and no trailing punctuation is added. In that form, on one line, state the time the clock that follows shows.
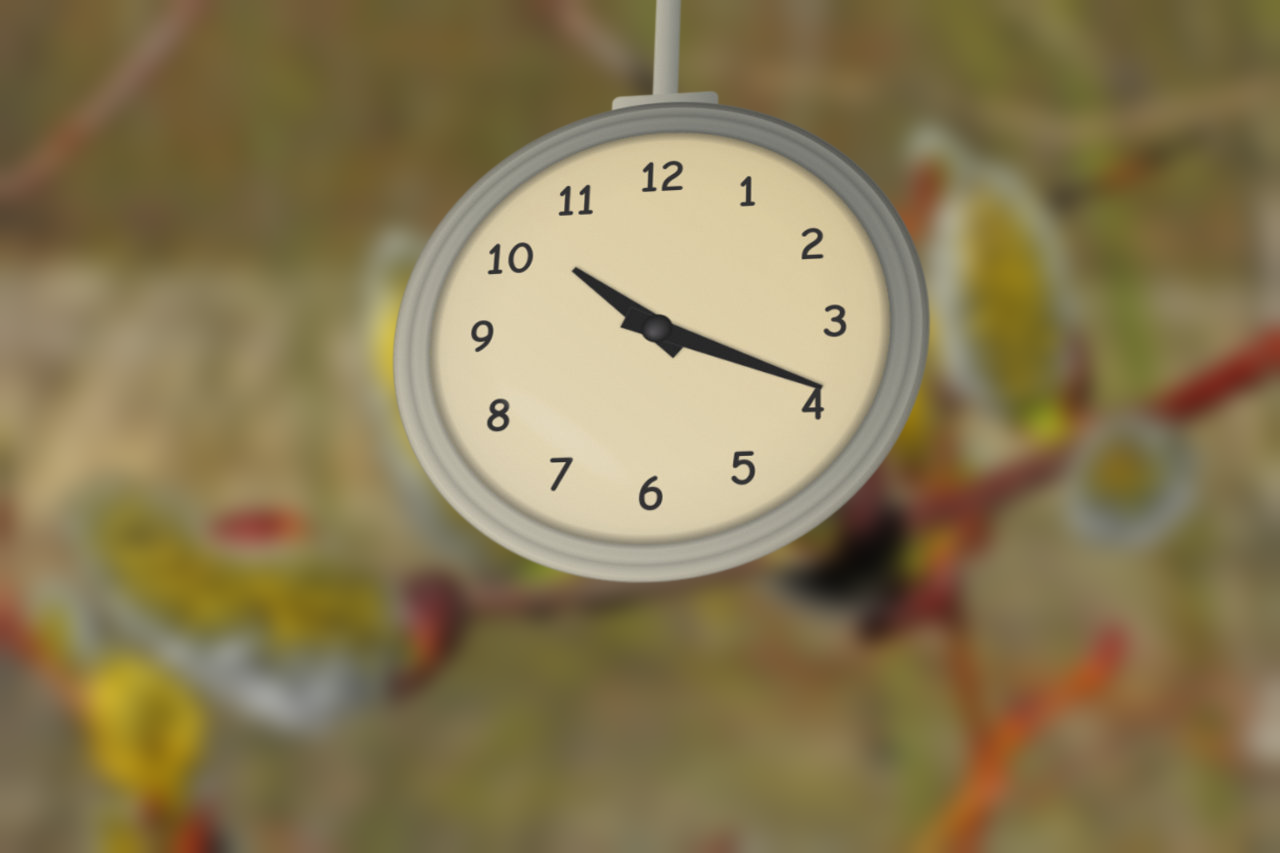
**10:19**
